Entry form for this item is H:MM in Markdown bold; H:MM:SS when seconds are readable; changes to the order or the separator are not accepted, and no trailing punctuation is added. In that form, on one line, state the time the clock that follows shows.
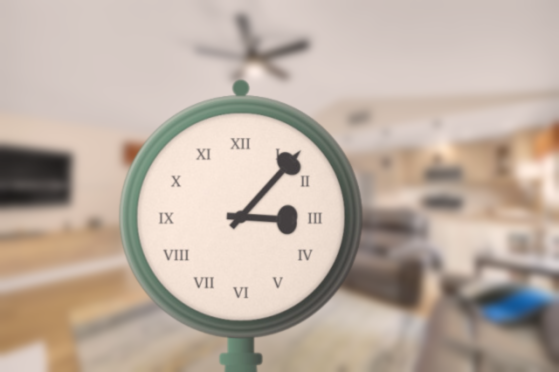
**3:07**
